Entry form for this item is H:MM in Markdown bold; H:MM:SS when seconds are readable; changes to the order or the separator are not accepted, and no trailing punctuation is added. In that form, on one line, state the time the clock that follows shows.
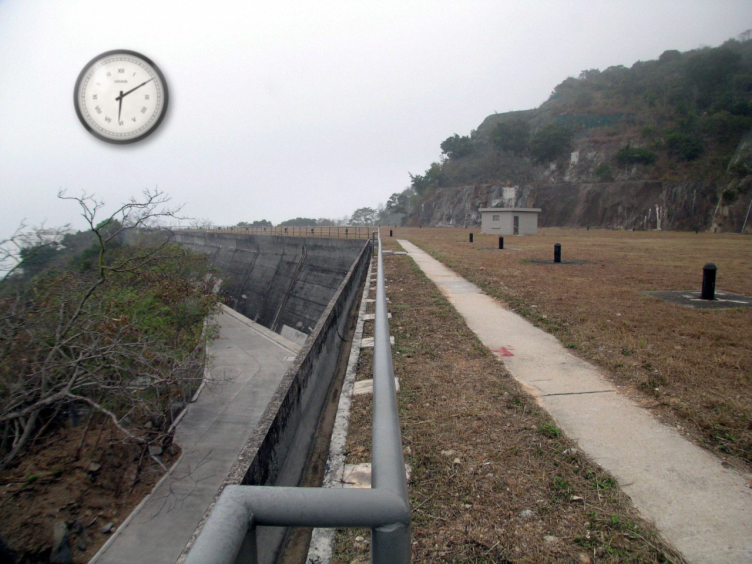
**6:10**
